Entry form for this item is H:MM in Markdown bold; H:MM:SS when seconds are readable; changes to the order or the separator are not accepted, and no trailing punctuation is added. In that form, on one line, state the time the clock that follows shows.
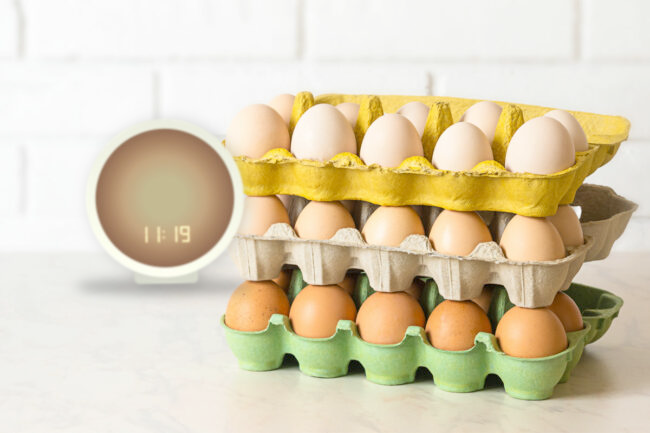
**11:19**
